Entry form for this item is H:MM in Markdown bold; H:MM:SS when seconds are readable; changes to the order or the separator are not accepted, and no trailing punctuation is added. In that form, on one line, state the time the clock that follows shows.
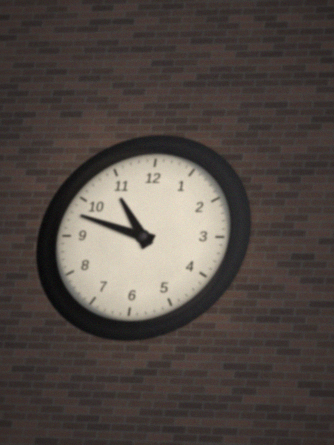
**10:48**
